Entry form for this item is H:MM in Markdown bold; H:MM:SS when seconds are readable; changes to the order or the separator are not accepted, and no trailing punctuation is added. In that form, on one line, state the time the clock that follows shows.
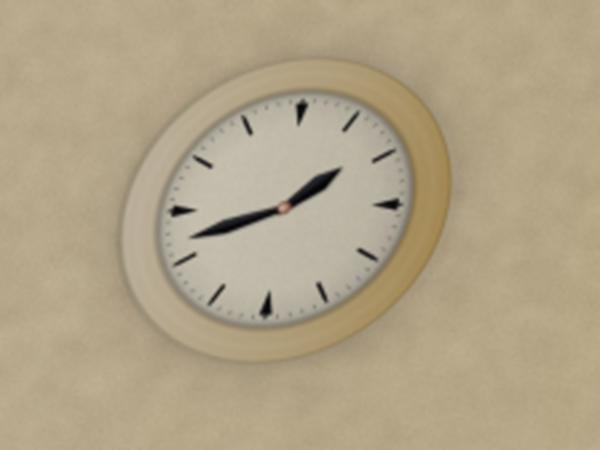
**1:42**
